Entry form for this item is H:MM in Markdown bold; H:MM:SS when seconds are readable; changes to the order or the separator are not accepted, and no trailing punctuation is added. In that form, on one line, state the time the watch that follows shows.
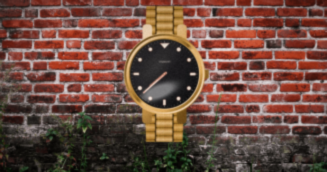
**7:38**
